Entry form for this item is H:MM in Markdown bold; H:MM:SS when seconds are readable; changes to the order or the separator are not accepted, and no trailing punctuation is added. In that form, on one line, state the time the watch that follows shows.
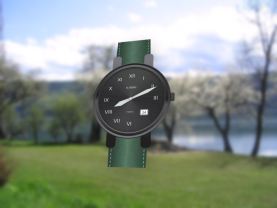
**8:11**
